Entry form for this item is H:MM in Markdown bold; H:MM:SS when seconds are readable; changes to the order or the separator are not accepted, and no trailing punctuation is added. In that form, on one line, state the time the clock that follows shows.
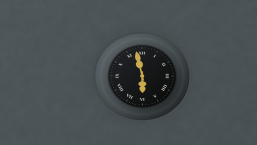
**5:58**
